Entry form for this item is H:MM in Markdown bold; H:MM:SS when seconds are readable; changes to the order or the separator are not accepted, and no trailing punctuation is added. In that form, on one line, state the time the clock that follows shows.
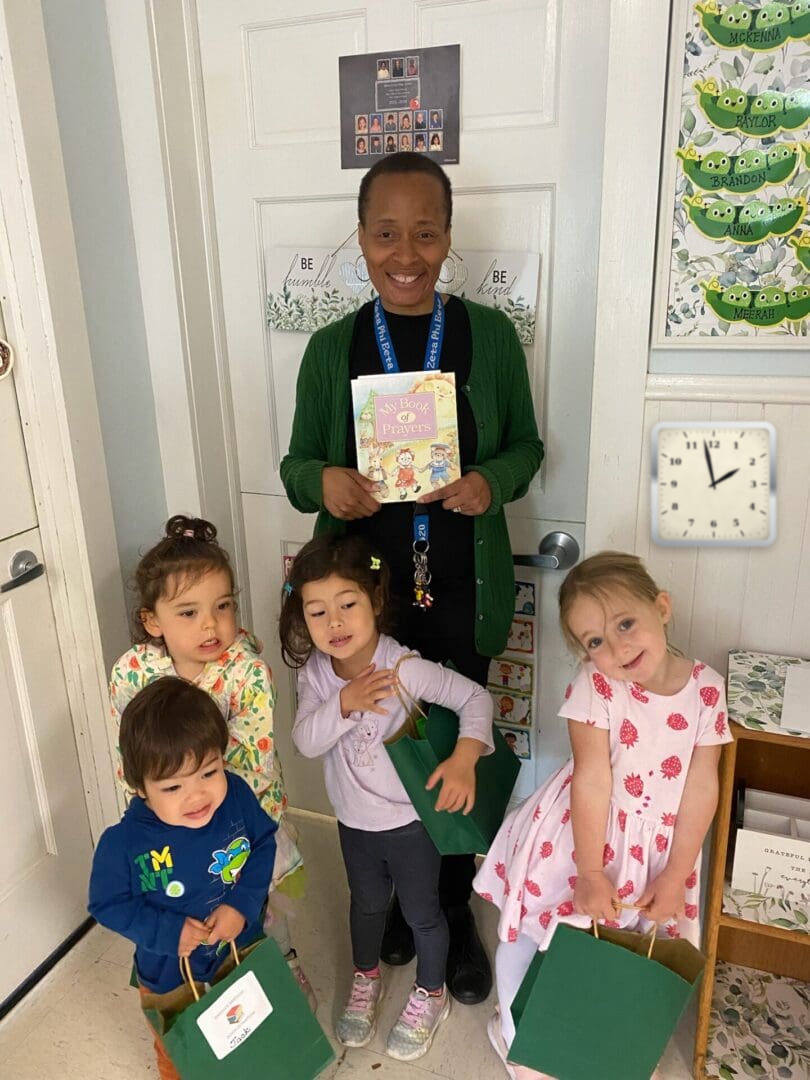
**1:58**
